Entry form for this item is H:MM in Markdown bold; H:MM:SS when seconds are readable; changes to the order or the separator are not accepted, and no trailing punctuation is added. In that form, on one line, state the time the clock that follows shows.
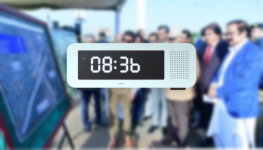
**8:36**
